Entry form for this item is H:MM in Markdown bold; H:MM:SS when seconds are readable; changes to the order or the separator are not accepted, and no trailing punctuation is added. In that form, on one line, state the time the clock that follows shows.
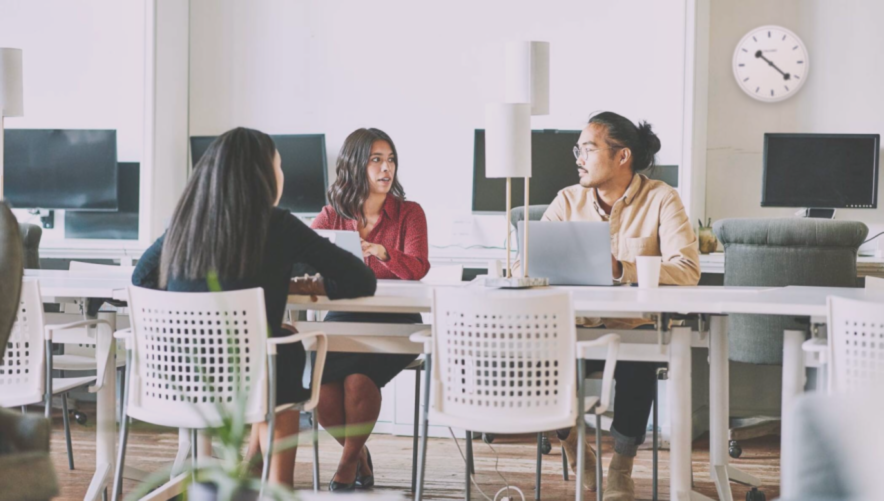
**10:22**
